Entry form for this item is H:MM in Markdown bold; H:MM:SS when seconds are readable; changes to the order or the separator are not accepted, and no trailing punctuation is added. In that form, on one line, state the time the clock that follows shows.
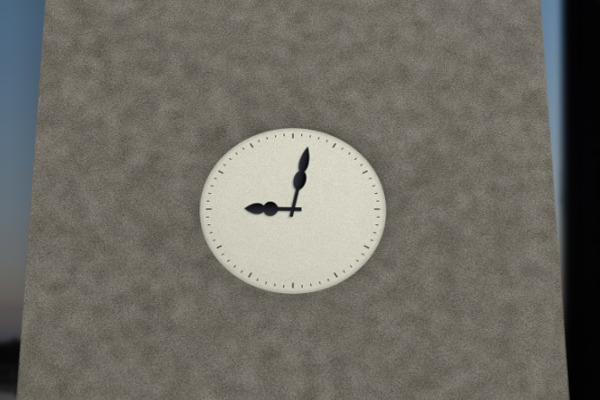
**9:02**
